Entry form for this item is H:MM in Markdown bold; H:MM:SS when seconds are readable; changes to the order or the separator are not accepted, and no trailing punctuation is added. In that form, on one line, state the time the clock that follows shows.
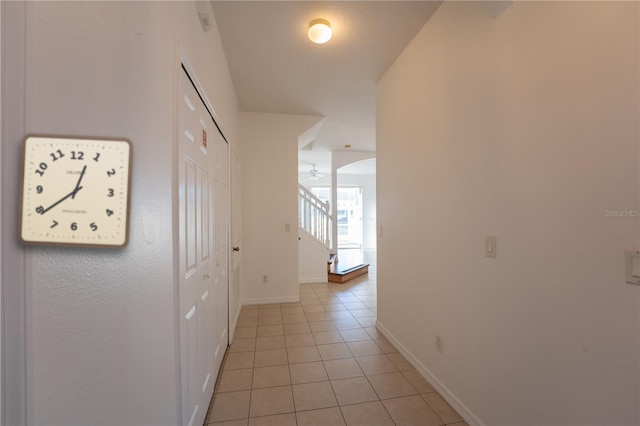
**12:39**
